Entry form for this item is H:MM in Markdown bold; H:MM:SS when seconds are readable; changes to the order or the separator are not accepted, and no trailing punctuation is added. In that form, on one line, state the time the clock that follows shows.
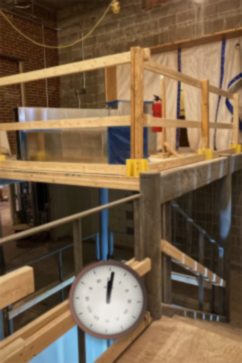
**12:01**
